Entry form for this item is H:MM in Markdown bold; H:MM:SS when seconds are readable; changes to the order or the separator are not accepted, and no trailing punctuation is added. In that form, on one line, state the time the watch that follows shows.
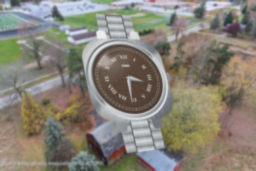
**3:31**
